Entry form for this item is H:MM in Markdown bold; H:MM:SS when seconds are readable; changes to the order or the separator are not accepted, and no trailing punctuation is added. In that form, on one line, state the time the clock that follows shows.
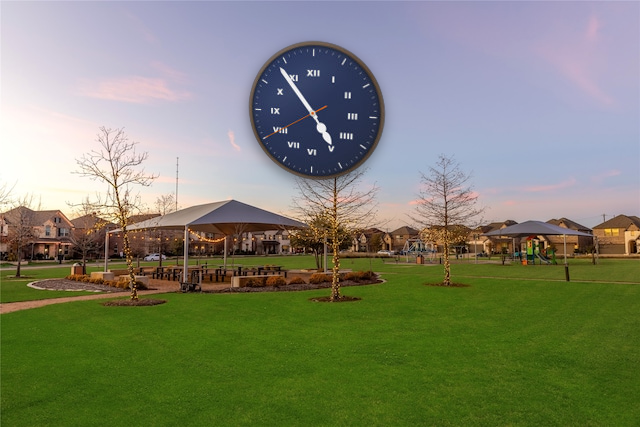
**4:53:40**
